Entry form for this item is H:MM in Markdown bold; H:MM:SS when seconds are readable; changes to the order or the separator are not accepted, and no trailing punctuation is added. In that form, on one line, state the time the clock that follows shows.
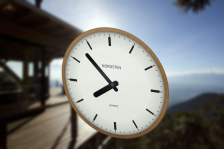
**7:53**
